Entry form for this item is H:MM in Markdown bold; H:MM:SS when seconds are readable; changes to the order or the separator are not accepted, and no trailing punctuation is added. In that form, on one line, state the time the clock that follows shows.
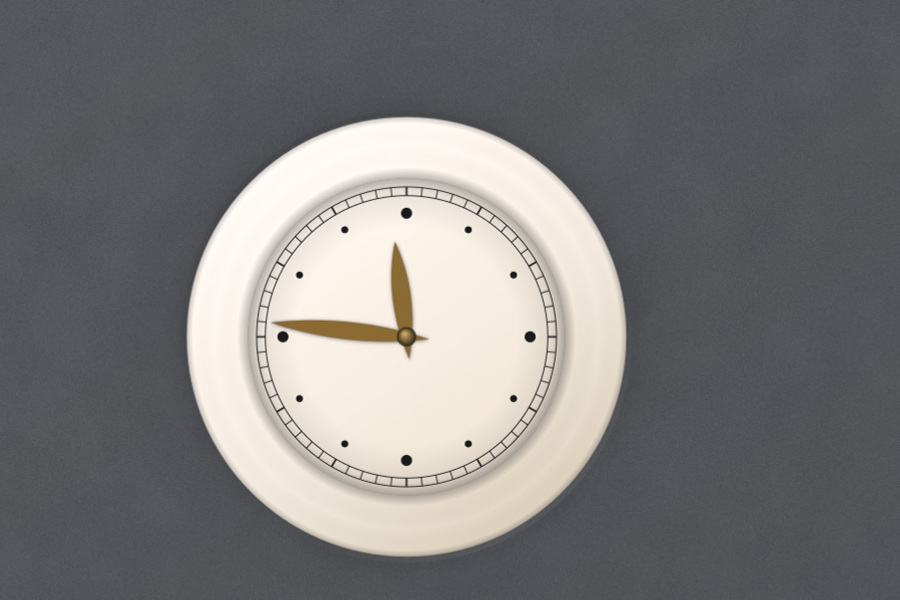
**11:46**
